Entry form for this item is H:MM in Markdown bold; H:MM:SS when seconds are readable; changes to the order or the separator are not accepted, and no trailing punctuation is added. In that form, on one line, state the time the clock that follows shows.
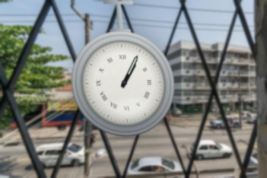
**1:05**
